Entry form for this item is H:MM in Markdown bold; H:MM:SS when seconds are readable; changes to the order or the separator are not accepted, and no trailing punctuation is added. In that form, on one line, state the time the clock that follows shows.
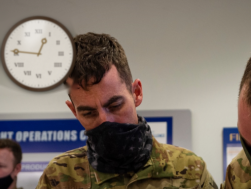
**12:46**
